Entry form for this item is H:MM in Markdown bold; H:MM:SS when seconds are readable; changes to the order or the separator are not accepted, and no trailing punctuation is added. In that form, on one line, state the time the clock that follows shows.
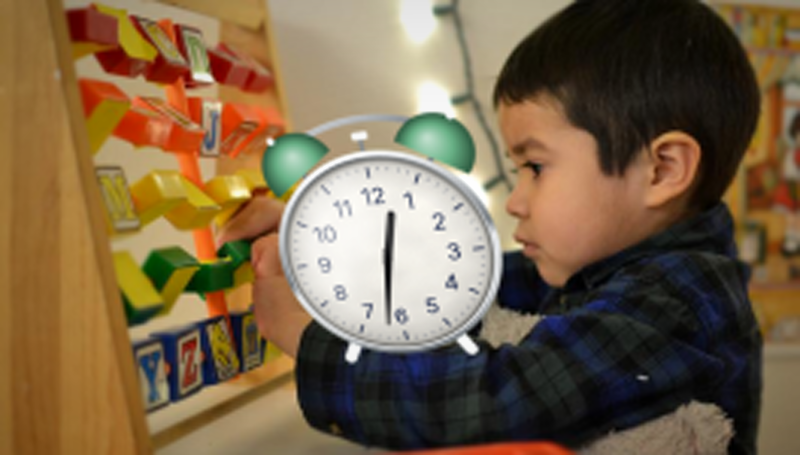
**12:32**
